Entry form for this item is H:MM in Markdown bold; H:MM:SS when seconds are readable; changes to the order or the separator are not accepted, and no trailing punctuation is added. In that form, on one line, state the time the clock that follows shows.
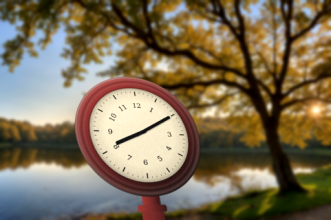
**8:10**
